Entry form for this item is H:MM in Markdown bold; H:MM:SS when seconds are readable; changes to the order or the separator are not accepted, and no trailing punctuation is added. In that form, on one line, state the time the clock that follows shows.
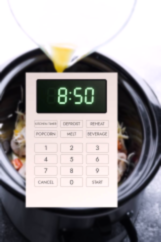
**8:50**
